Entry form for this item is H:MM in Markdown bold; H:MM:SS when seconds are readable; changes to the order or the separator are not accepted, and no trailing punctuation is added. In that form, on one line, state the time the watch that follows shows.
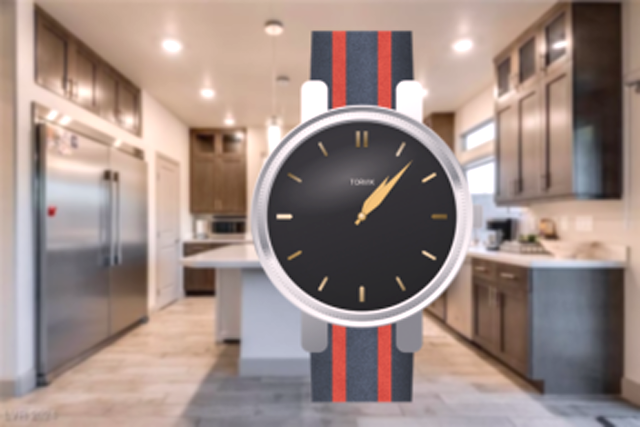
**1:07**
